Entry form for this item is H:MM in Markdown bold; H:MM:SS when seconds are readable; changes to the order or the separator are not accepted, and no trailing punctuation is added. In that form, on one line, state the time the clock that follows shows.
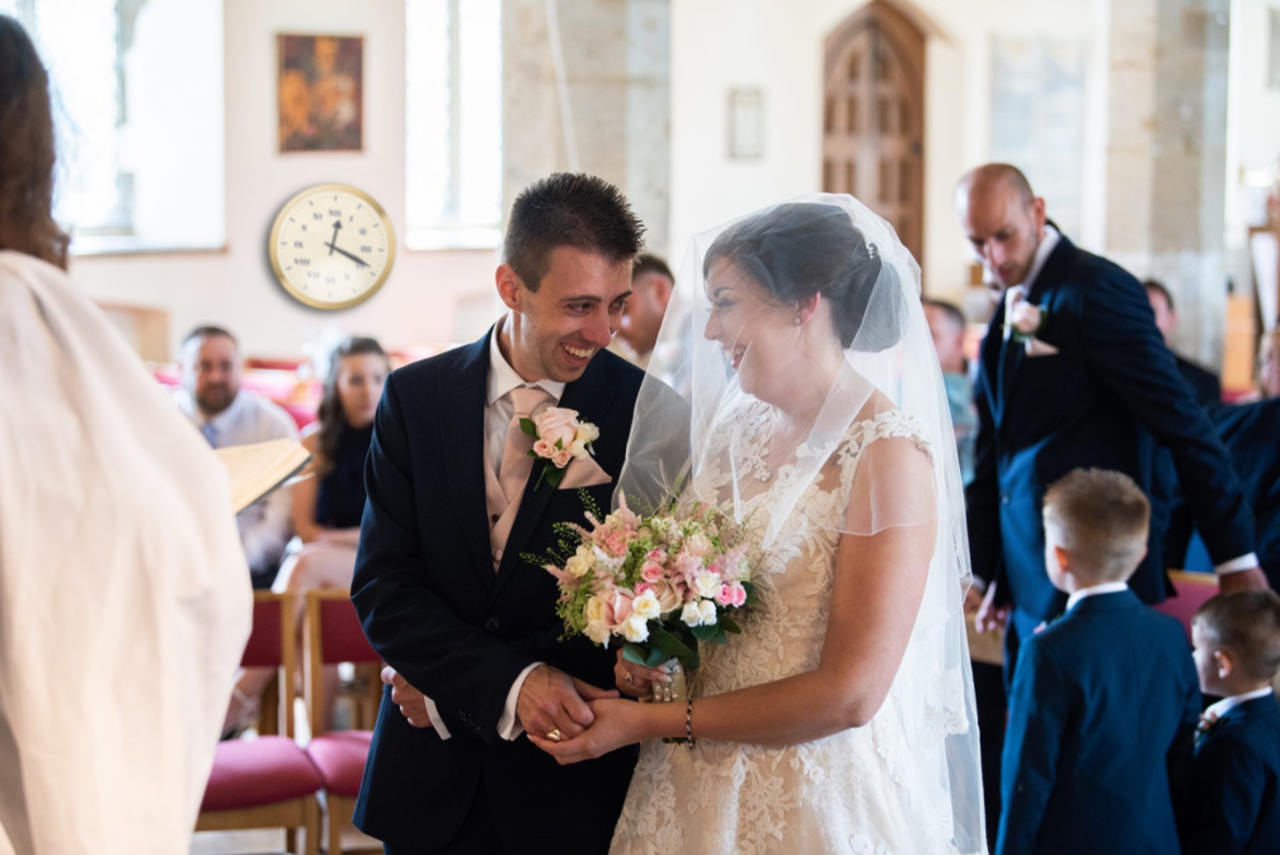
**12:19**
